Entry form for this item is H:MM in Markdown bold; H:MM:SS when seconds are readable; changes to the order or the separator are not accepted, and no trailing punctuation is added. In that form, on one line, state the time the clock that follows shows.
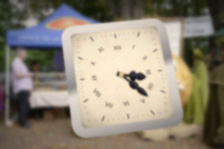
**3:23**
